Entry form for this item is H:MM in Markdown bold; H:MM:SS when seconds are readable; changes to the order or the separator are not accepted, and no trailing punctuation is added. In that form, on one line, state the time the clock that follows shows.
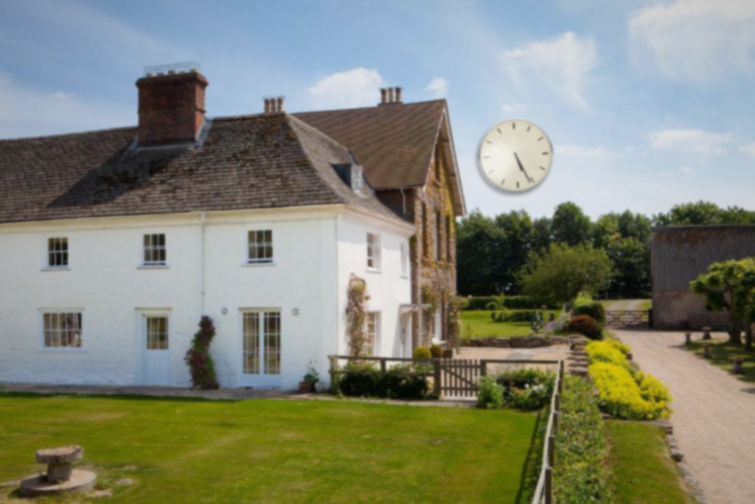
**5:26**
